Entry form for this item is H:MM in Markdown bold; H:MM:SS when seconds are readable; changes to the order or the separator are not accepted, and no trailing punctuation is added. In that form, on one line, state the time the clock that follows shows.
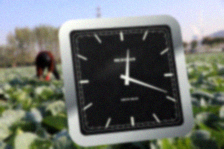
**12:19**
